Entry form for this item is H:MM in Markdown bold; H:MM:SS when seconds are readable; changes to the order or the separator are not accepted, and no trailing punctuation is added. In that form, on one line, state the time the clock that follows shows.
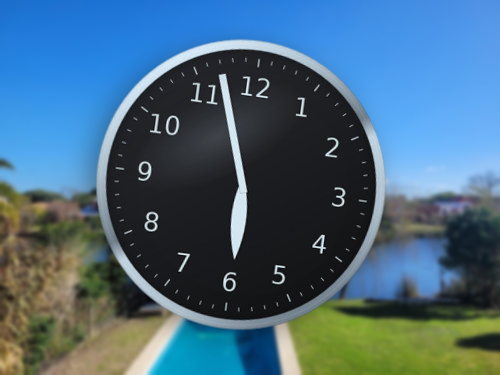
**5:57**
